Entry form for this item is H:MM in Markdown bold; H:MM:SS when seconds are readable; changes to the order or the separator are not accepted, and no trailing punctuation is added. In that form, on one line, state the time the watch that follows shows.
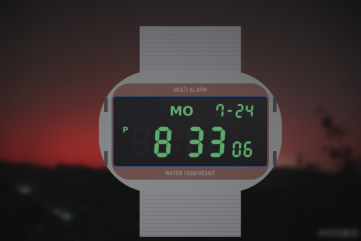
**8:33:06**
